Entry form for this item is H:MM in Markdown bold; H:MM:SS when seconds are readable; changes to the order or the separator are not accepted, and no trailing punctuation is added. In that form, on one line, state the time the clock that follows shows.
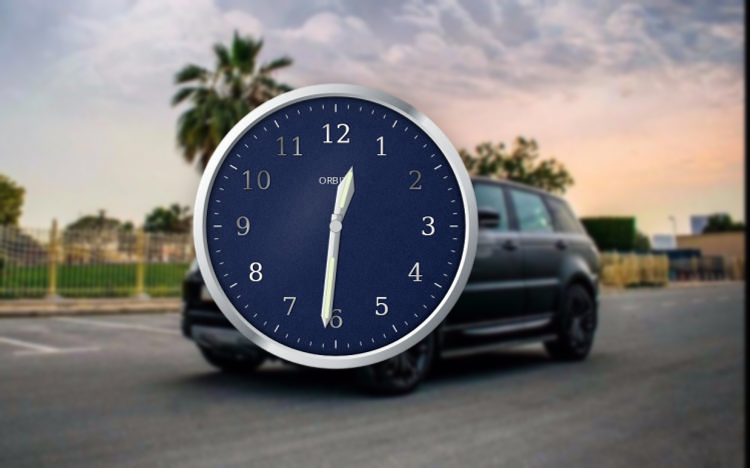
**12:31**
